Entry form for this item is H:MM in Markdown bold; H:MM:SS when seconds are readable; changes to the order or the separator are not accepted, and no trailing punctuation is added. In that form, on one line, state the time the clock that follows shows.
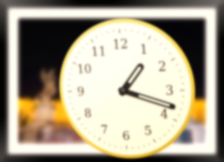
**1:18**
